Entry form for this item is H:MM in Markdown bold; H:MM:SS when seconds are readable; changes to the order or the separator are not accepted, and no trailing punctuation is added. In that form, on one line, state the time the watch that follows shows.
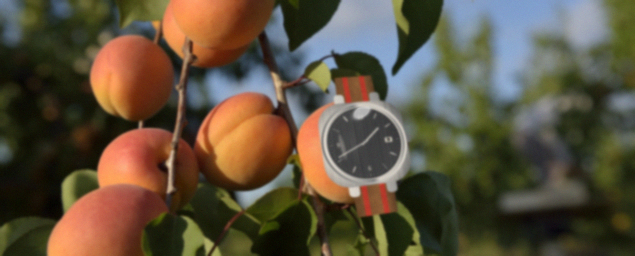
**1:41**
